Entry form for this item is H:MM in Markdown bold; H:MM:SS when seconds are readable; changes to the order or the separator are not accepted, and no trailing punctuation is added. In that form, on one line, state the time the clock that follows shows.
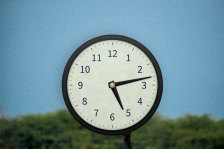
**5:13**
